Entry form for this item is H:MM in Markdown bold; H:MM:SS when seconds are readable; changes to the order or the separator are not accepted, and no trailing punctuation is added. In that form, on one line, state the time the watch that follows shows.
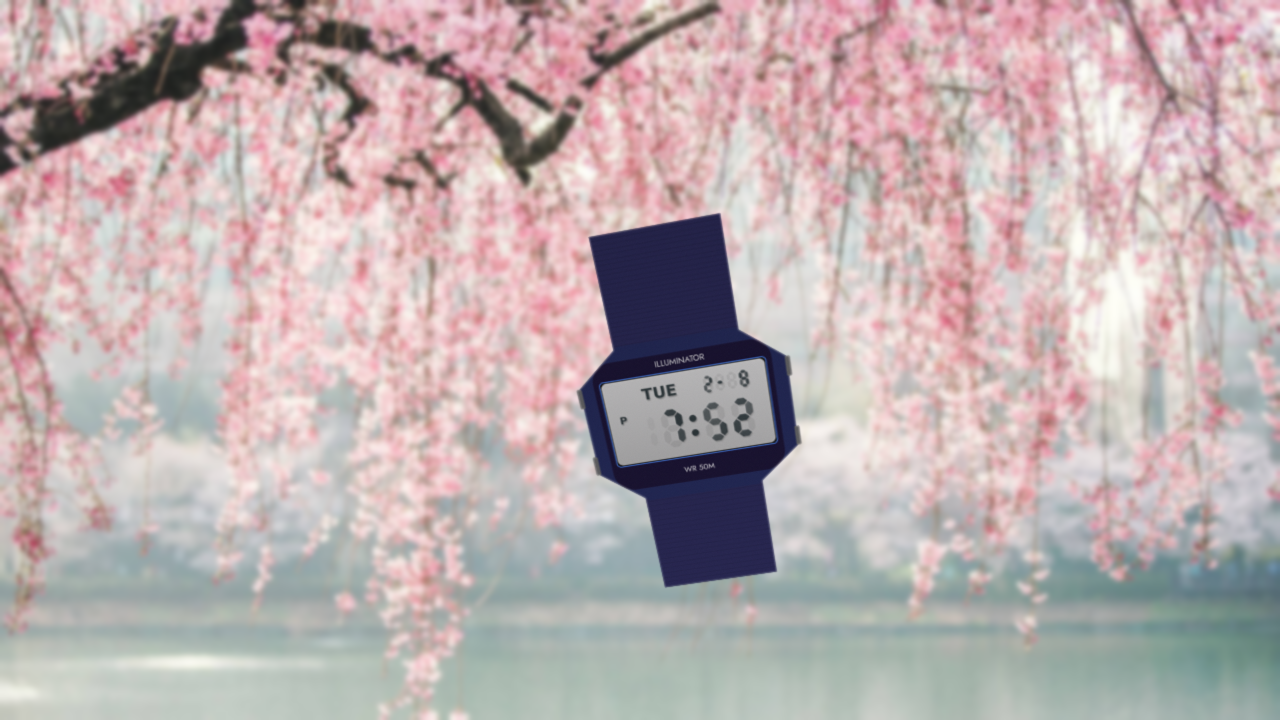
**7:52**
